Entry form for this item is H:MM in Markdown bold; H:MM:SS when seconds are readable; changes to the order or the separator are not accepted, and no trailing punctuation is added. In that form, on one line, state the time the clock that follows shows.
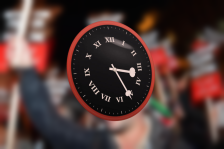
**3:26**
